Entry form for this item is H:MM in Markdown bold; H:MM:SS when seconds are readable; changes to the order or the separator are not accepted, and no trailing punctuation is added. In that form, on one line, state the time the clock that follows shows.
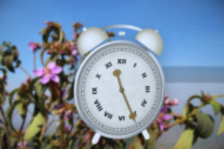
**11:26**
